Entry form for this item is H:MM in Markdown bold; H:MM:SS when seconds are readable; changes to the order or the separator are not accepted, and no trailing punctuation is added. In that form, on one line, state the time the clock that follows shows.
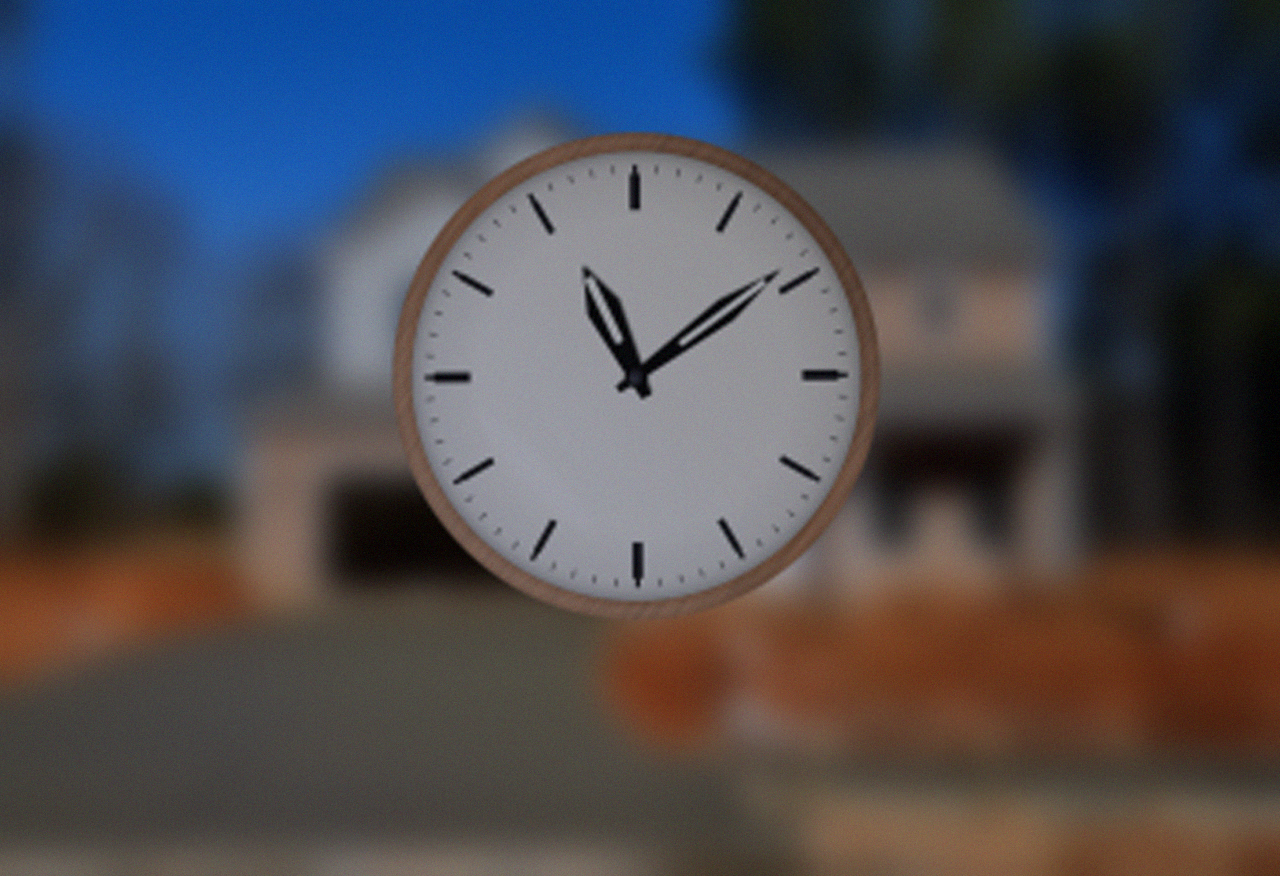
**11:09**
